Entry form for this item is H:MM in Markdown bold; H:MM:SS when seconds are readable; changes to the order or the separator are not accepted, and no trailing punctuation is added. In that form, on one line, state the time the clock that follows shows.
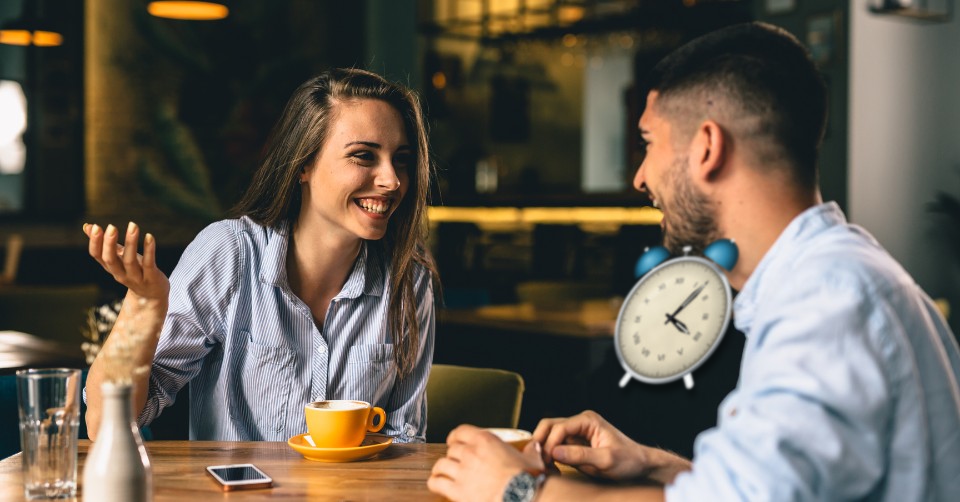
**4:07**
